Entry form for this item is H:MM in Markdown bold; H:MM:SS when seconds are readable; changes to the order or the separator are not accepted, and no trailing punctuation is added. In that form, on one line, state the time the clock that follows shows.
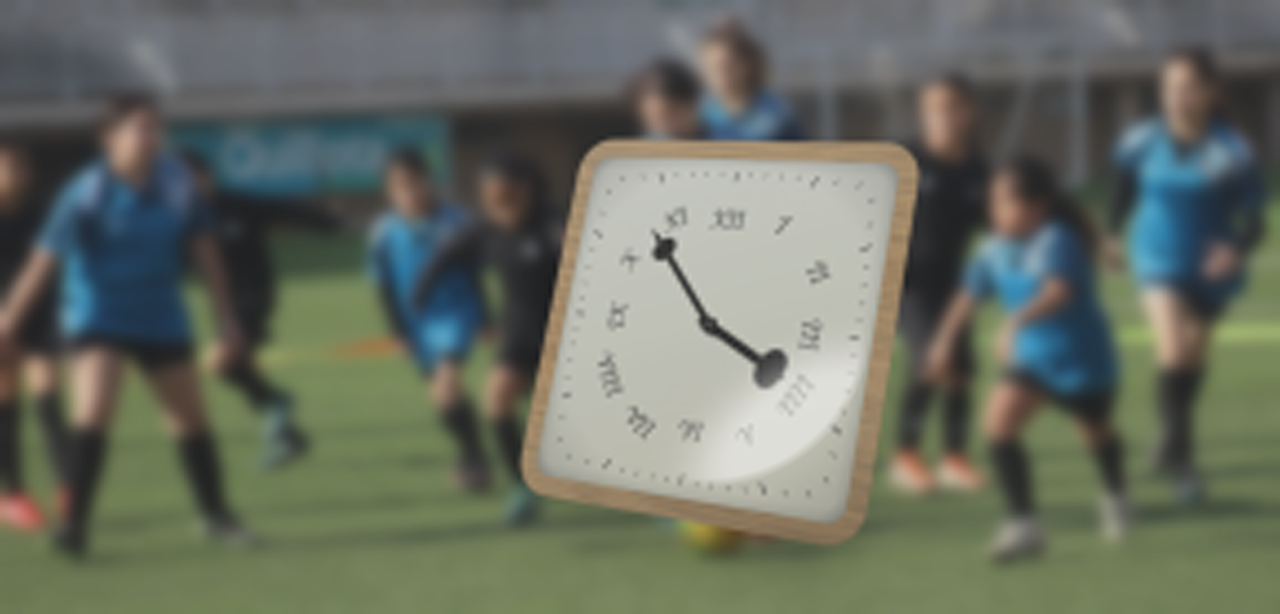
**3:53**
